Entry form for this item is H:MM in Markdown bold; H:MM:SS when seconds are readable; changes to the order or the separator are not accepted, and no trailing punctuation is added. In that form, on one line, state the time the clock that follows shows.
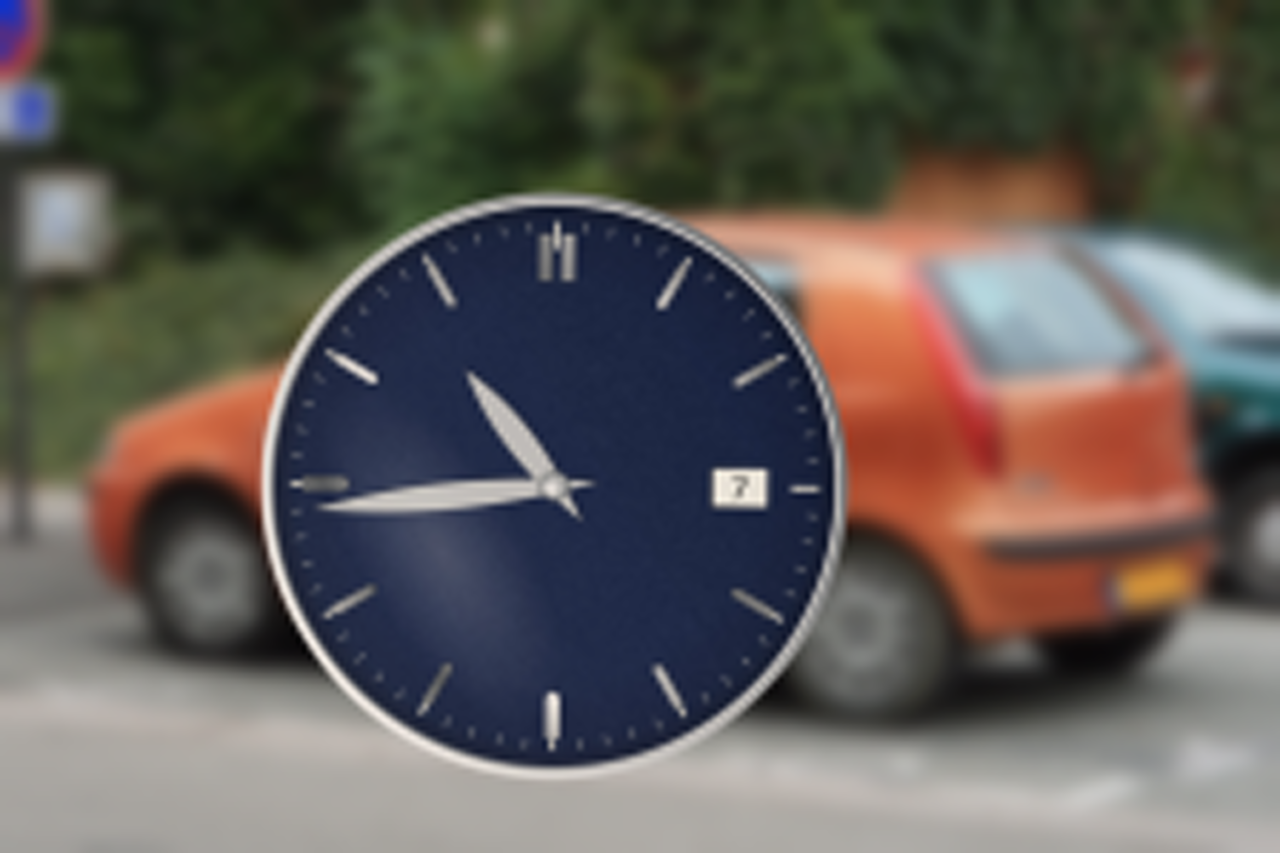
**10:44**
